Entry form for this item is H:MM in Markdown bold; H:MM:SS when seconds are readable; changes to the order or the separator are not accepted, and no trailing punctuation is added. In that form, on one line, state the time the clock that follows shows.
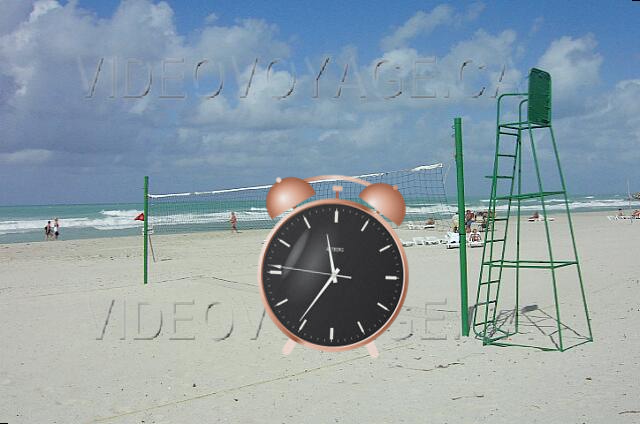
**11:35:46**
